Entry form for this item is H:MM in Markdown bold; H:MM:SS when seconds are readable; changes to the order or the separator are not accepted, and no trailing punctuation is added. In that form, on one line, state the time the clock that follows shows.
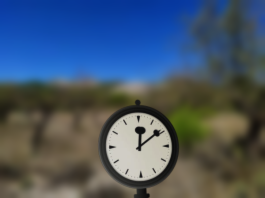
**12:09**
